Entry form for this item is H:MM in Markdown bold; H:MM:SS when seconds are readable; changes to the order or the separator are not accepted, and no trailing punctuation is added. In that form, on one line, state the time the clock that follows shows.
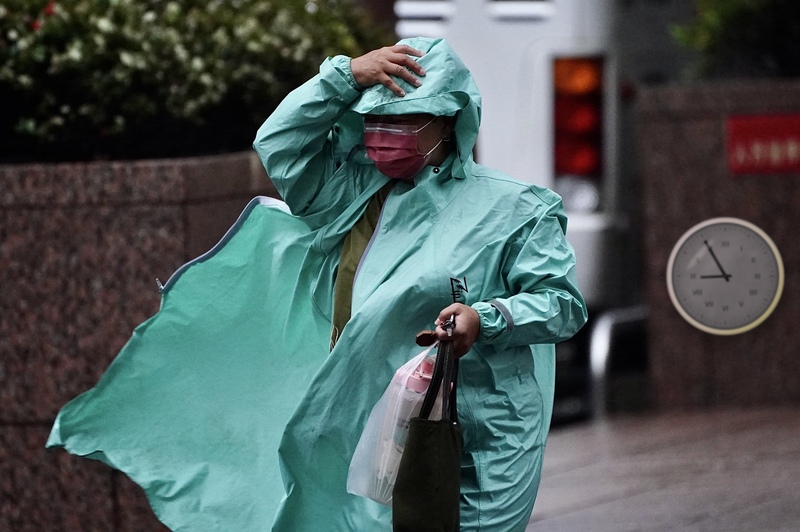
**8:55**
